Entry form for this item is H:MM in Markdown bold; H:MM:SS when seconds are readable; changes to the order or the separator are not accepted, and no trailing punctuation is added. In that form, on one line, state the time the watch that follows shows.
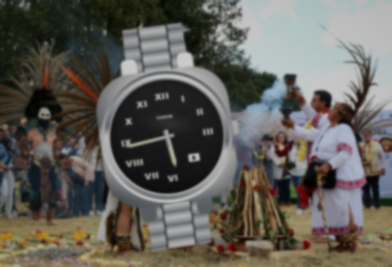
**5:44**
